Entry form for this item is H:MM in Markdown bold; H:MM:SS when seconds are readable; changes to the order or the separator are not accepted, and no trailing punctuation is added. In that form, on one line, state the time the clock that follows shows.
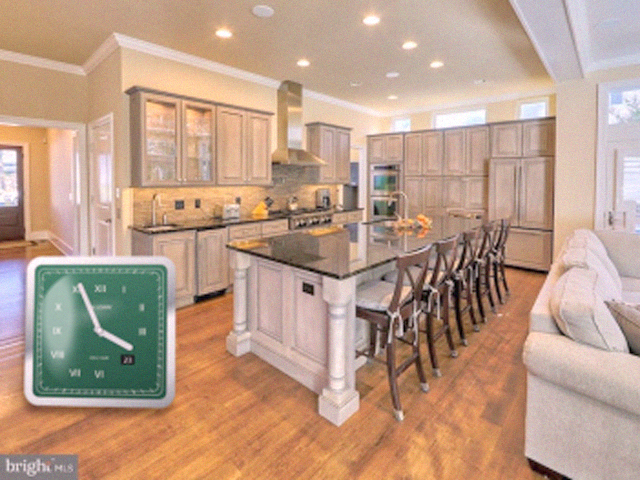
**3:56**
